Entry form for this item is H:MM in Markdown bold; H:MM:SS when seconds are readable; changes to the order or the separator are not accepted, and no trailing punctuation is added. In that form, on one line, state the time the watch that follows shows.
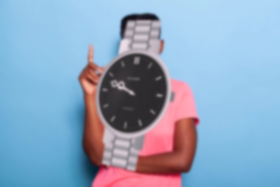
**9:48**
